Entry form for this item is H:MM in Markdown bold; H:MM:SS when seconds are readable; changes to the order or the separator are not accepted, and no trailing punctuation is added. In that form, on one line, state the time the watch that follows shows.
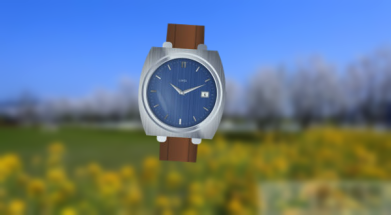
**10:11**
